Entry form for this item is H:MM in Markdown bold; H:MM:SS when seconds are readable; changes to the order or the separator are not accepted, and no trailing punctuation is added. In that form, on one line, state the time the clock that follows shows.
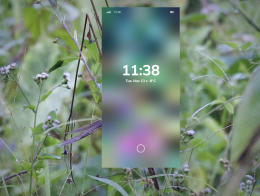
**11:38**
